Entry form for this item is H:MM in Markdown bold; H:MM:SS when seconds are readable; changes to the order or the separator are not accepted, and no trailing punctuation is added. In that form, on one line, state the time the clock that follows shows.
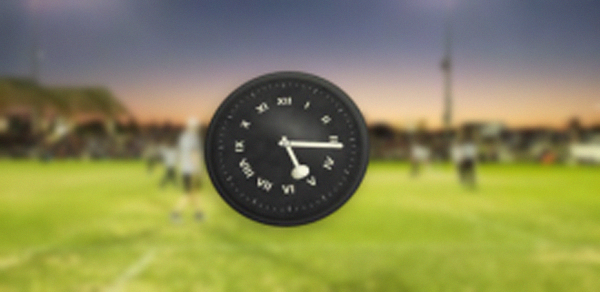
**5:16**
